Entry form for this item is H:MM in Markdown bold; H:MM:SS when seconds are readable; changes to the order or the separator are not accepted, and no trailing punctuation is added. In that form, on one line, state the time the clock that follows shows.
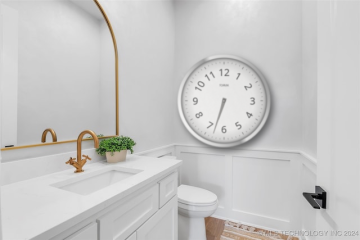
**6:33**
